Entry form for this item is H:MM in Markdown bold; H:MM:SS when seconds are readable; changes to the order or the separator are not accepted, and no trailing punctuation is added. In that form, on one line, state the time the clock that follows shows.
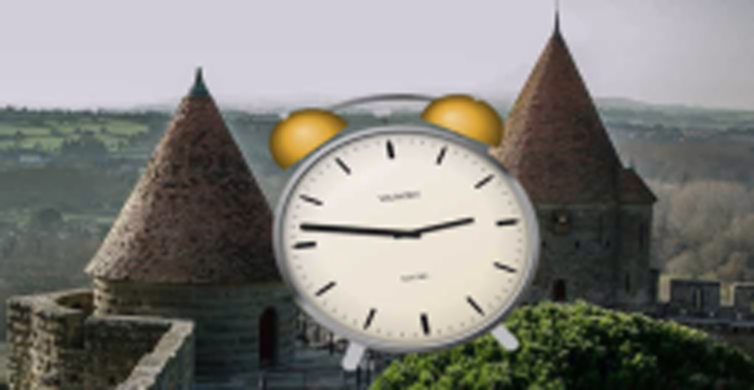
**2:47**
